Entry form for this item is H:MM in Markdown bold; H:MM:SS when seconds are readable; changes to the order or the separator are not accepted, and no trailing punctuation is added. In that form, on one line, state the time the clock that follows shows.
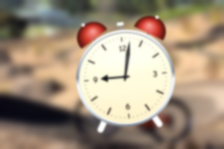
**9:02**
